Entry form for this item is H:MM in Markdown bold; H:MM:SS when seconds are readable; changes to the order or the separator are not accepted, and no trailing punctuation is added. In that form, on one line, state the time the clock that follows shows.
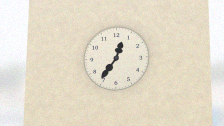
**12:36**
